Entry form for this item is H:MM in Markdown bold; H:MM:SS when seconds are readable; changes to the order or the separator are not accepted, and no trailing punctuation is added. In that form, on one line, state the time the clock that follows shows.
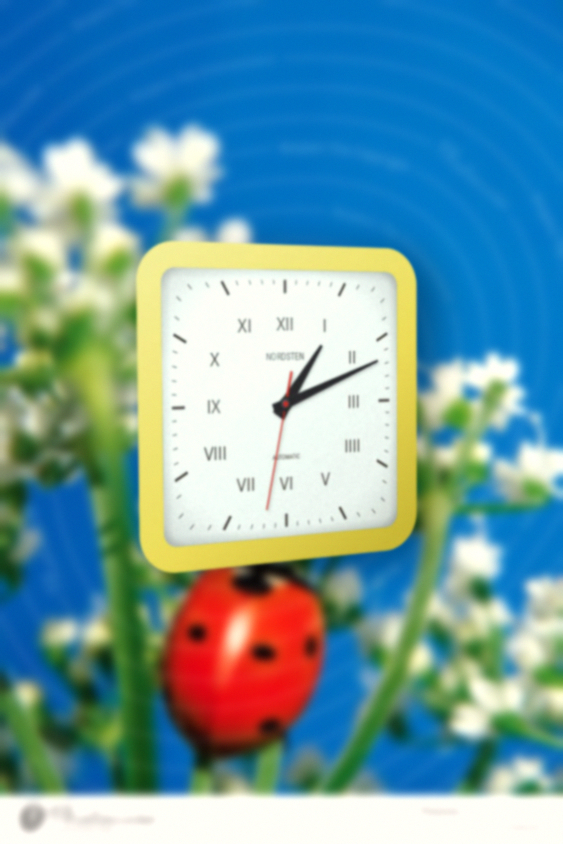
**1:11:32**
